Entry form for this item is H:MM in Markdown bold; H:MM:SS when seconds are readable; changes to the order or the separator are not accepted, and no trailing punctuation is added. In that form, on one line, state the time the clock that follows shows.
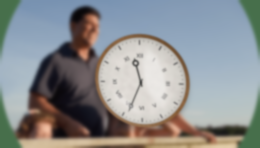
**11:34**
